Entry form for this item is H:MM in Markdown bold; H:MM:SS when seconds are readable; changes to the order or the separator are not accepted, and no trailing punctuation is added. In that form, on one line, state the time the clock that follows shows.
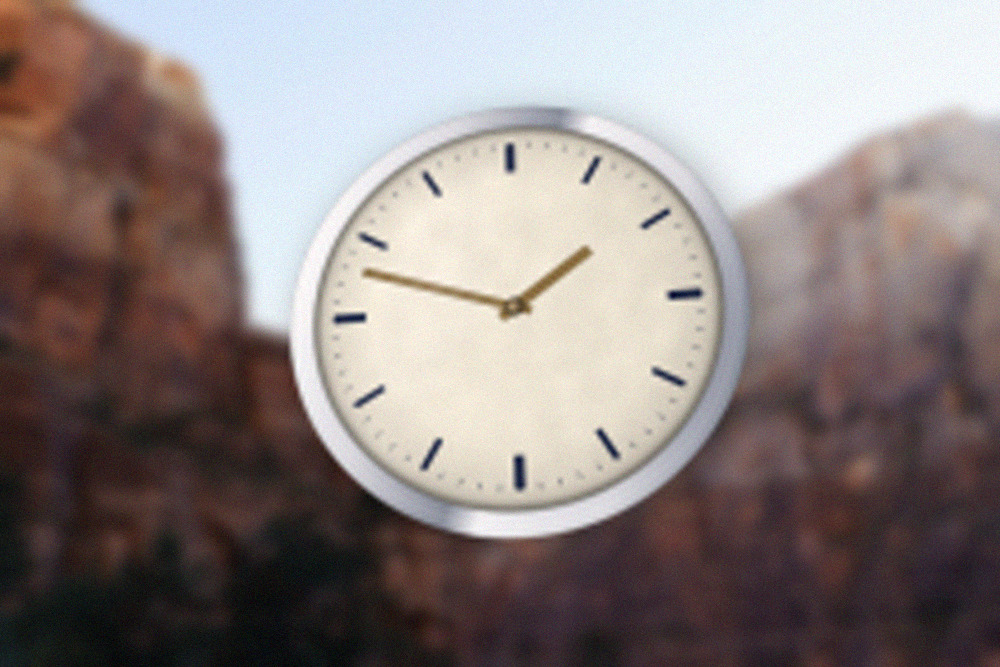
**1:48**
